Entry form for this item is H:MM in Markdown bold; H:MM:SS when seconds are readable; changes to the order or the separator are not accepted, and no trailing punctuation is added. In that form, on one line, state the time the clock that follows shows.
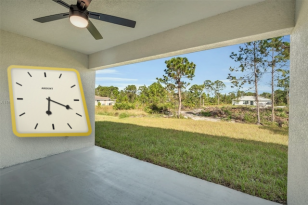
**6:19**
